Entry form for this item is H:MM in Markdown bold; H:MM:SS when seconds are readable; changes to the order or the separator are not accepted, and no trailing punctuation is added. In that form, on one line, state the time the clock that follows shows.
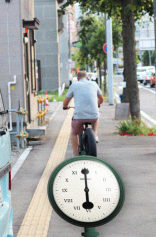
**6:00**
